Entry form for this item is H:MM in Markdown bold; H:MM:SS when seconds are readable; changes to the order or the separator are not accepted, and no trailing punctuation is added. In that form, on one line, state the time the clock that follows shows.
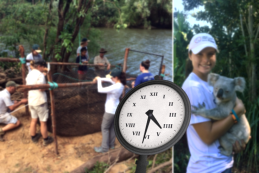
**4:31**
